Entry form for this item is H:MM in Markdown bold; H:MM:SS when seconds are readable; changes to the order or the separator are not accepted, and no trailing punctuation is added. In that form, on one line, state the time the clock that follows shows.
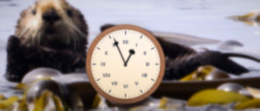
**12:56**
